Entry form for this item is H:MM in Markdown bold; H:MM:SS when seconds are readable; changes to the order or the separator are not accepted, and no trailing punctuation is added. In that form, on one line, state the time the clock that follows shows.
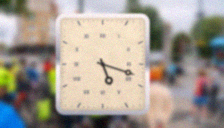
**5:18**
